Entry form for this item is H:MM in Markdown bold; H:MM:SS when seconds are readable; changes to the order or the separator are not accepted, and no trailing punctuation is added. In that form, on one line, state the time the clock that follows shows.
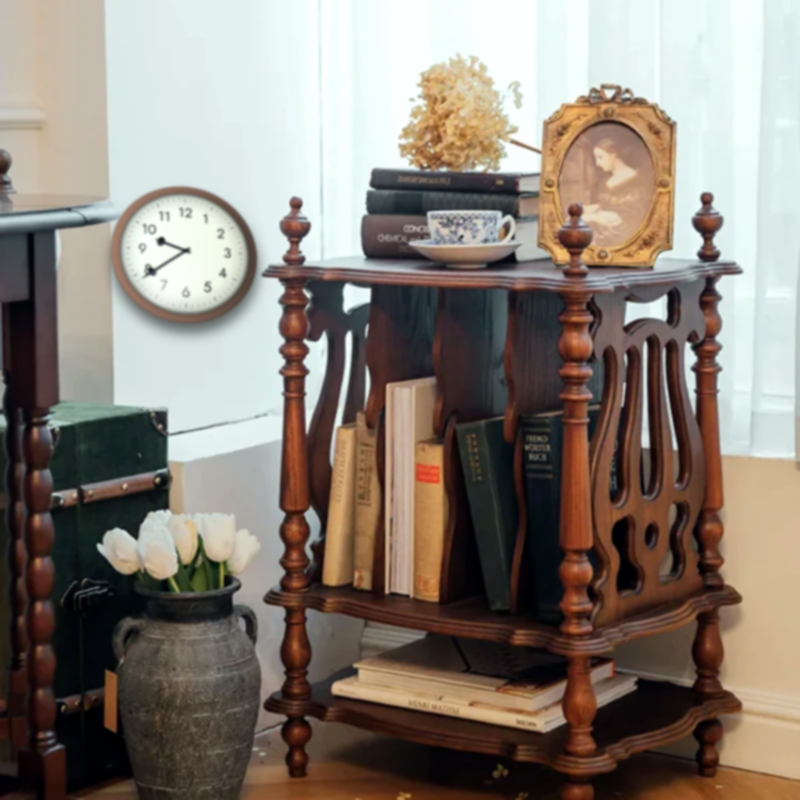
**9:39**
